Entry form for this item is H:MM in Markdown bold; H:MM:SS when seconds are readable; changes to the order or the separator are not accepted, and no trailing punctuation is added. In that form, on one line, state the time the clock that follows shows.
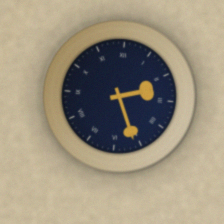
**2:26**
